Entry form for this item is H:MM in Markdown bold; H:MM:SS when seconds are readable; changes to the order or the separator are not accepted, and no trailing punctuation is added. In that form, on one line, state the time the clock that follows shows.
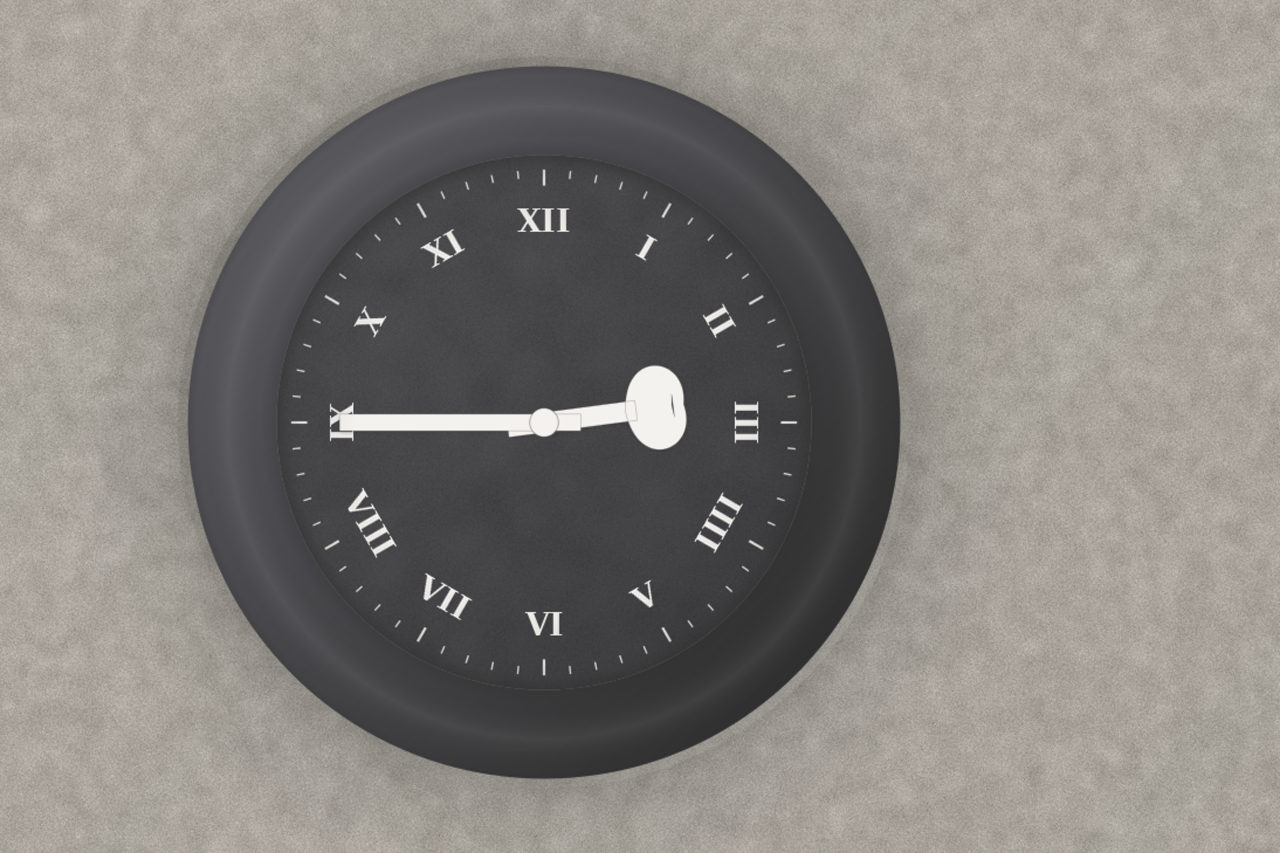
**2:45**
